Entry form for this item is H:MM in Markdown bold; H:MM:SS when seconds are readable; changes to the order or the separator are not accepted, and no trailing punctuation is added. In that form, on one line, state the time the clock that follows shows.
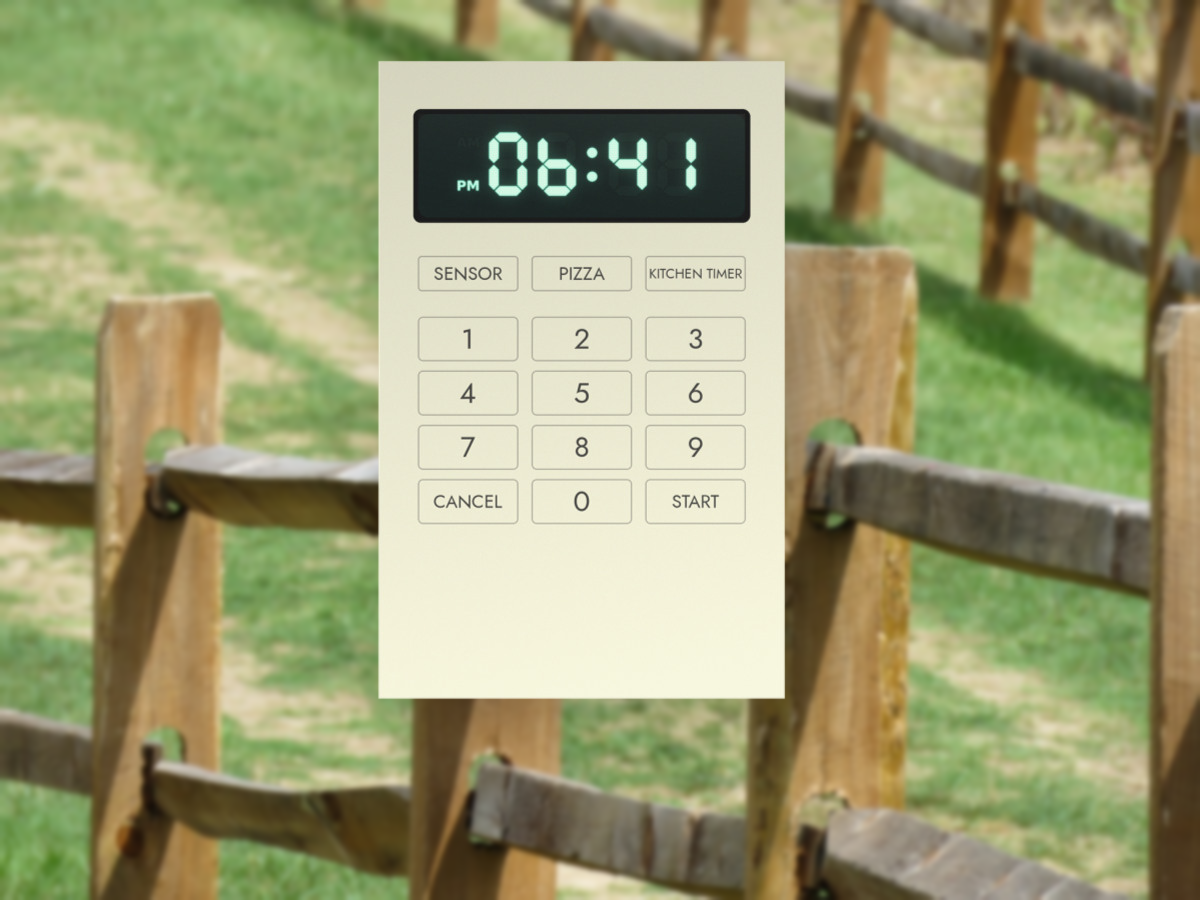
**6:41**
